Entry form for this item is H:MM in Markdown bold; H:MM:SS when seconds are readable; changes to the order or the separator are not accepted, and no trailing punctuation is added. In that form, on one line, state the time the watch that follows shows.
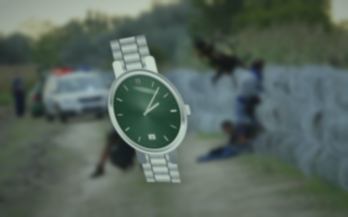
**2:07**
